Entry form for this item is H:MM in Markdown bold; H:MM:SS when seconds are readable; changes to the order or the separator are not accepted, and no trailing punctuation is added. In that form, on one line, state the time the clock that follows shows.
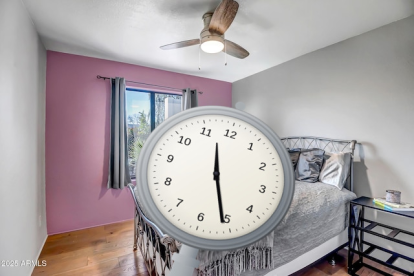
**11:26**
